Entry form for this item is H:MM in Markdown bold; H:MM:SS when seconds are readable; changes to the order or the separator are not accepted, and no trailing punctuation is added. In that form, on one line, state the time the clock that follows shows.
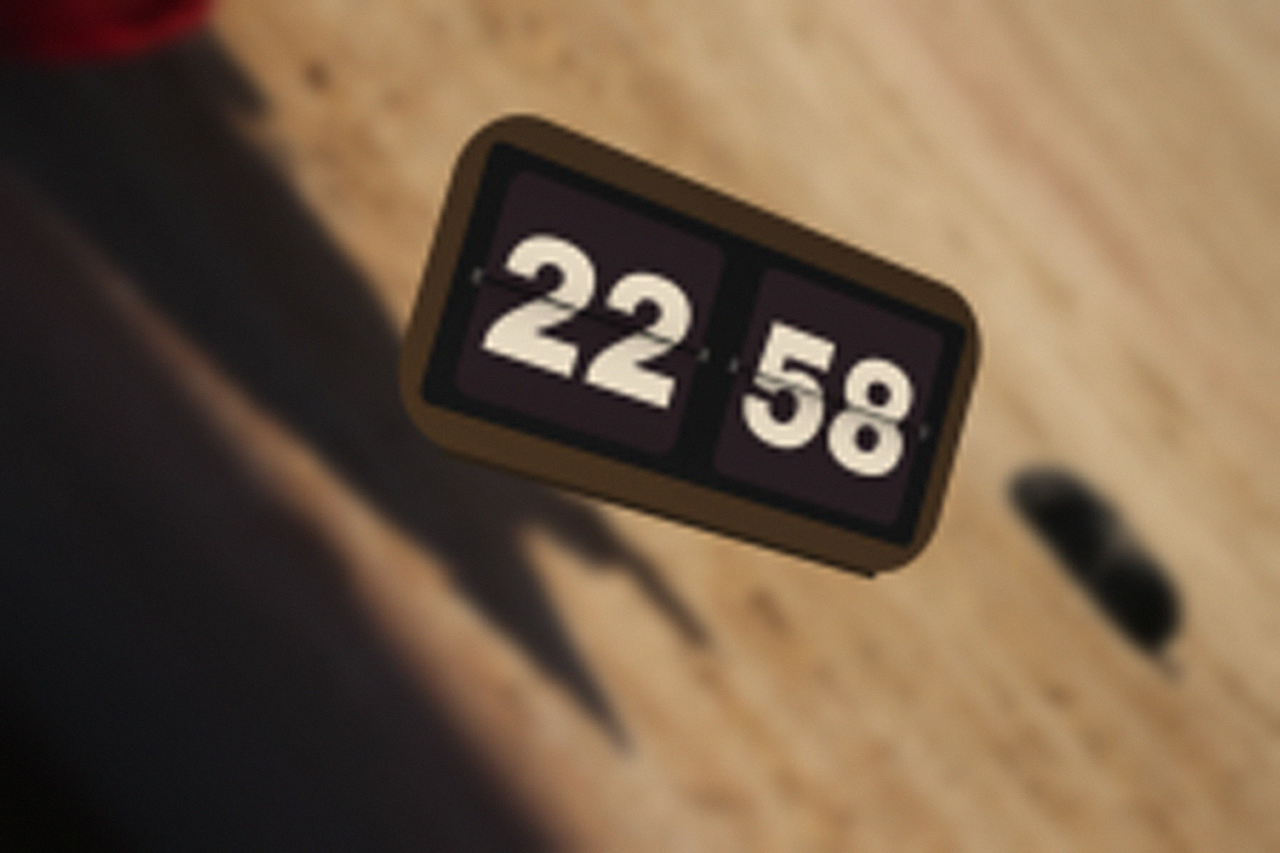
**22:58**
